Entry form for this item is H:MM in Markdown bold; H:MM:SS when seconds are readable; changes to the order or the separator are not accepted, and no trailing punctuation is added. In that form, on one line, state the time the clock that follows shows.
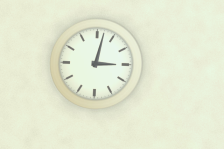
**3:02**
